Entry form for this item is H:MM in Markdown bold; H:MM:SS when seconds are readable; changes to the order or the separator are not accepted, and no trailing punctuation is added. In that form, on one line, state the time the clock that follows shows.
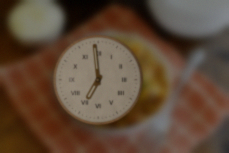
**6:59**
